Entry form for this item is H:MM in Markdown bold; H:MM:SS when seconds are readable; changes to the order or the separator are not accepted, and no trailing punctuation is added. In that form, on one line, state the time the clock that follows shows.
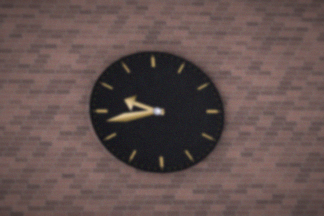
**9:43**
